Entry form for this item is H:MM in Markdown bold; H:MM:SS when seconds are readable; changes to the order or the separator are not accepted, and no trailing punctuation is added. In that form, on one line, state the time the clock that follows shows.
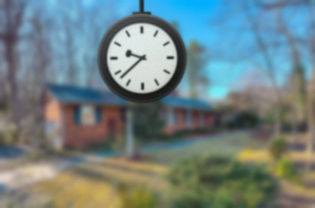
**9:38**
